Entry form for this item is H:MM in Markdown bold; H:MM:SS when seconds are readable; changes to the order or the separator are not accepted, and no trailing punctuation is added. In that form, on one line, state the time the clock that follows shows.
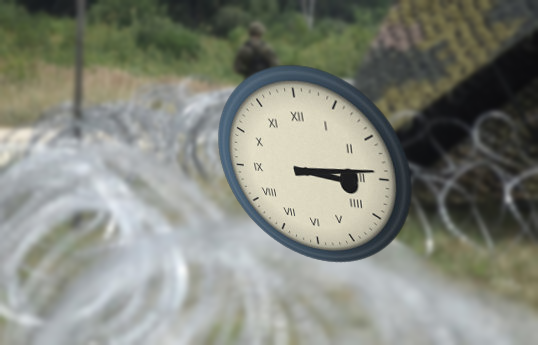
**3:14**
